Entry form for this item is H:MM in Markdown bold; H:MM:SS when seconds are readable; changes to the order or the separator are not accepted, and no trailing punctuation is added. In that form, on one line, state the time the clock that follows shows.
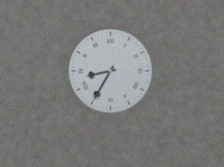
**8:35**
